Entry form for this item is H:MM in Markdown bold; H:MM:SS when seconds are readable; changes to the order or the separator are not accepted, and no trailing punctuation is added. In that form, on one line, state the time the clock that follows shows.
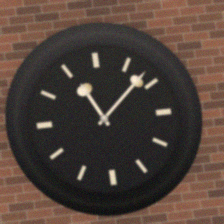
**11:08**
